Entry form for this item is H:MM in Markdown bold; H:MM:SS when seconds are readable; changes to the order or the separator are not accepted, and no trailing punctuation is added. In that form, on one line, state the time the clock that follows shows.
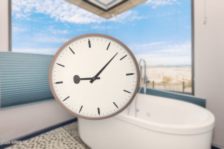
**9:08**
